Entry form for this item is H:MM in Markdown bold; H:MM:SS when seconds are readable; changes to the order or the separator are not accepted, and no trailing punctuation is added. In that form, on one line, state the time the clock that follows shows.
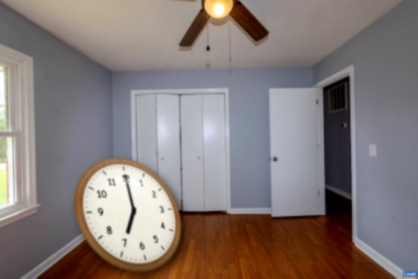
**7:00**
